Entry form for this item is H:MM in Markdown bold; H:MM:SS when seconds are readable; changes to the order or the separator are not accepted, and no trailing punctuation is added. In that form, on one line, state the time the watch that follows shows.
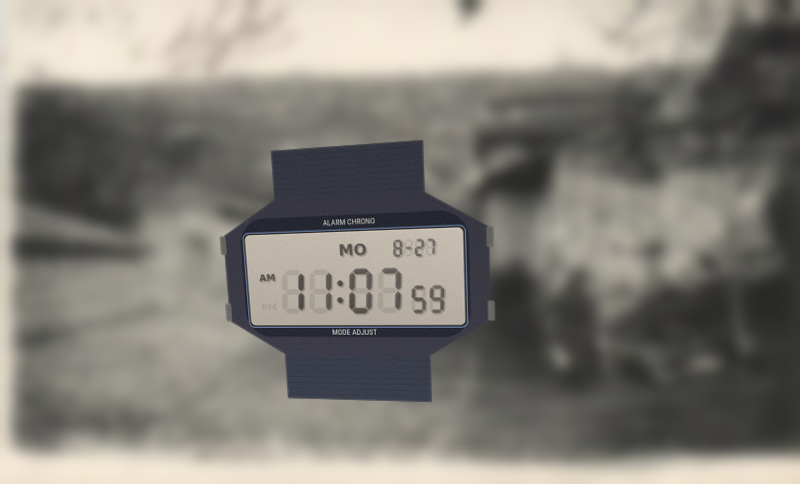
**11:07:59**
